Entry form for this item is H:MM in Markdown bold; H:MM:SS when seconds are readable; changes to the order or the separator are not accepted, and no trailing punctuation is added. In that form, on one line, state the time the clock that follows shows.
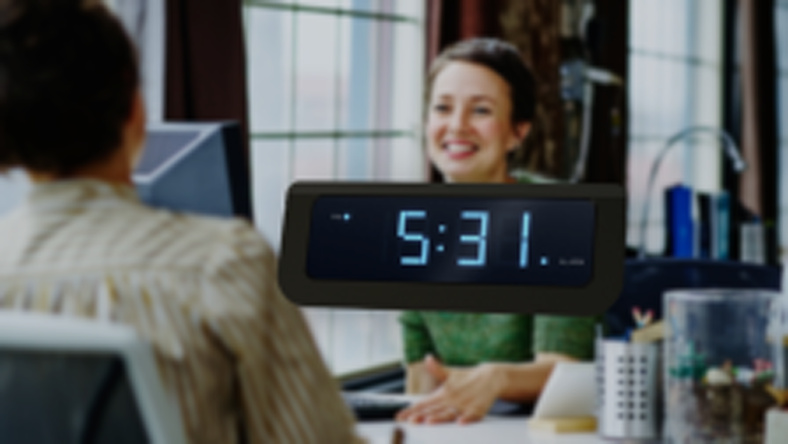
**5:31**
